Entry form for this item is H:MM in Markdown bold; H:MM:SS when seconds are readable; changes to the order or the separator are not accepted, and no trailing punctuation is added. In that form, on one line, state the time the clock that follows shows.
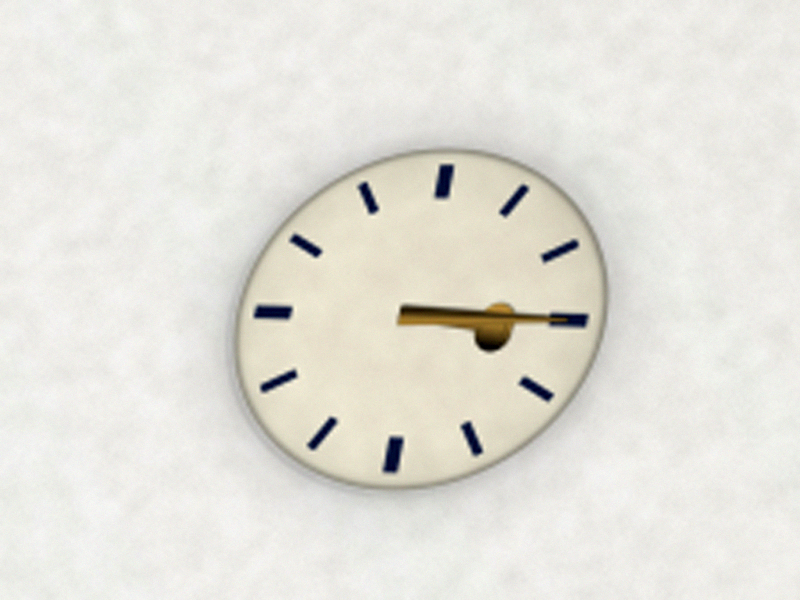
**3:15**
